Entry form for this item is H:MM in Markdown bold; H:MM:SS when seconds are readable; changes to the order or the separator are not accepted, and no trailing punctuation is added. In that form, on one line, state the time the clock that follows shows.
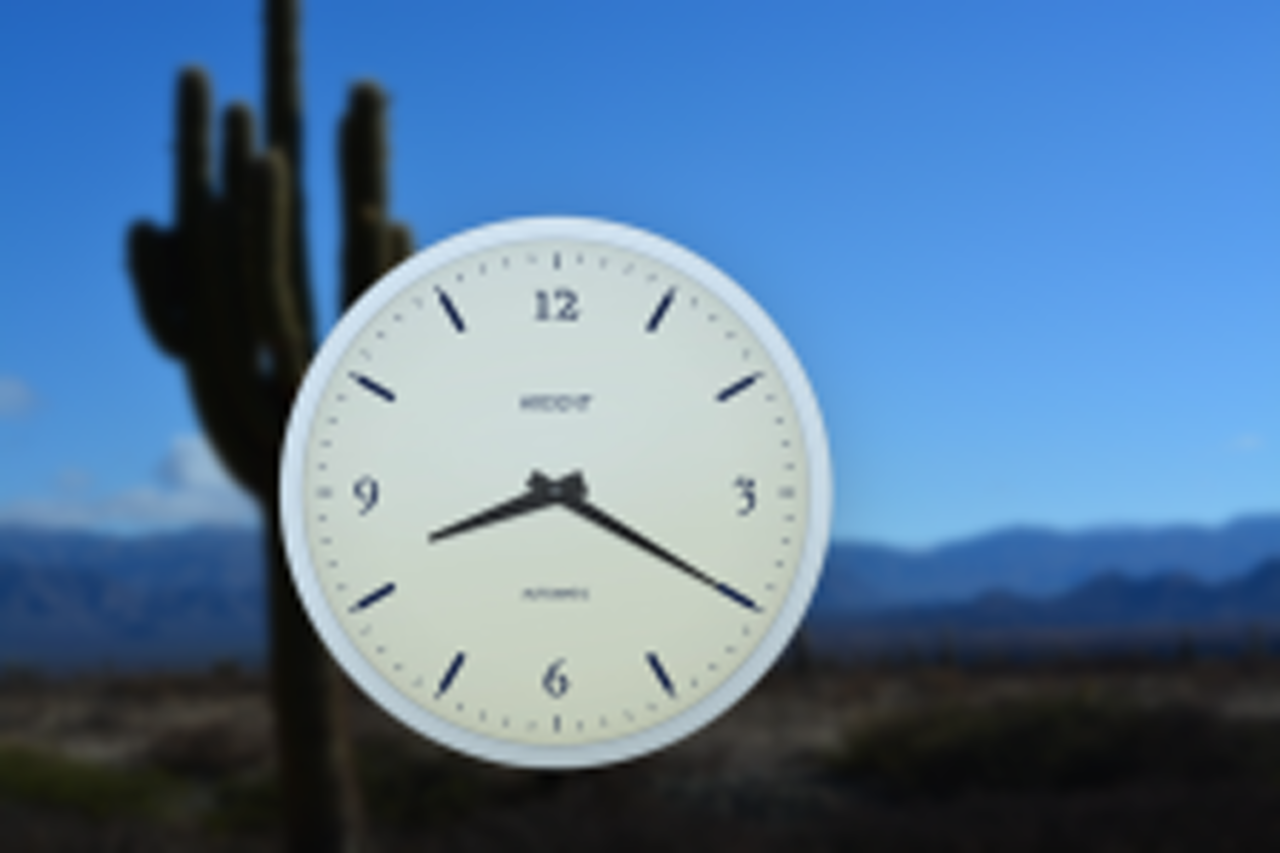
**8:20**
